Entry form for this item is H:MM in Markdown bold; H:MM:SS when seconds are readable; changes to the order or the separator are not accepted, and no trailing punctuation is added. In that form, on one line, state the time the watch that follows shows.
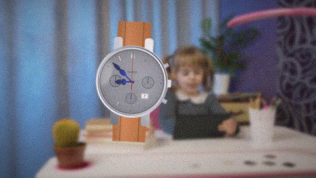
**8:52**
